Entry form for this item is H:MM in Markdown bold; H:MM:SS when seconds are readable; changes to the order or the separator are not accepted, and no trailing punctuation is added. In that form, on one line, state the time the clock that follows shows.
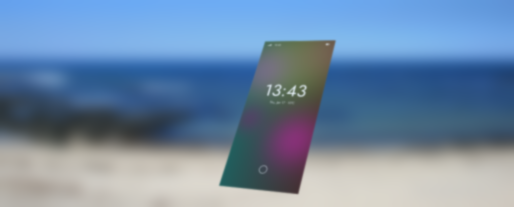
**13:43**
